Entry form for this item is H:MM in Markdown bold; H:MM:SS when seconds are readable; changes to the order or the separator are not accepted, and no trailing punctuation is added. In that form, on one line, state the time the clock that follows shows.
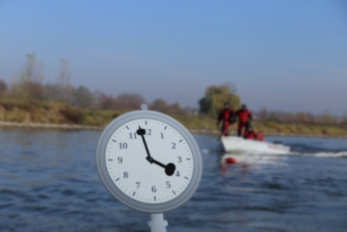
**3:58**
